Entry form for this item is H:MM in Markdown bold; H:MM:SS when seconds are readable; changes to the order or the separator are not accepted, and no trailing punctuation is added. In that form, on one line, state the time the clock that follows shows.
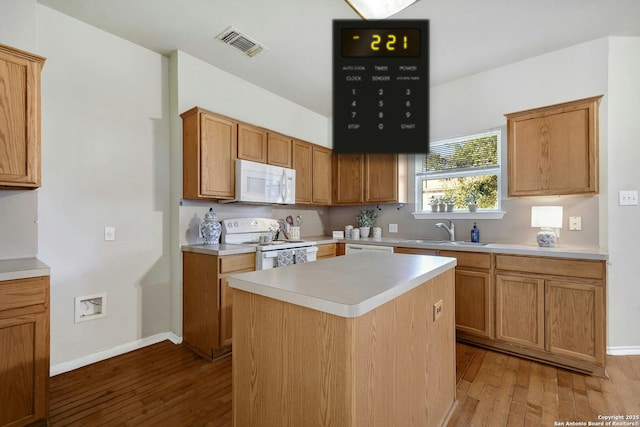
**2:21**
